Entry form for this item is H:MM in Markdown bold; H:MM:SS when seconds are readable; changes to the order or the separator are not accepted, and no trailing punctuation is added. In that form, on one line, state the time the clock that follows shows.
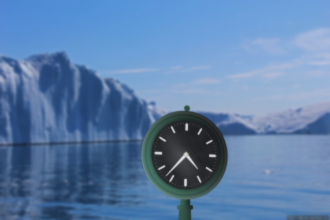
**4:37**
